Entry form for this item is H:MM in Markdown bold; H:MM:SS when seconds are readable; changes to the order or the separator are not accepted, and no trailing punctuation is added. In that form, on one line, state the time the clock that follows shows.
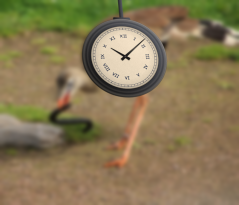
**10:08**
